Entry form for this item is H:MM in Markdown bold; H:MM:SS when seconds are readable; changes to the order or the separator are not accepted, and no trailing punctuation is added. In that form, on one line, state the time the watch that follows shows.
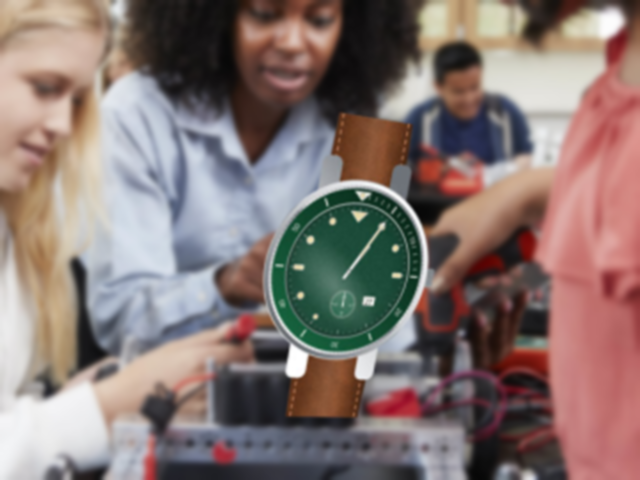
**1:05**
